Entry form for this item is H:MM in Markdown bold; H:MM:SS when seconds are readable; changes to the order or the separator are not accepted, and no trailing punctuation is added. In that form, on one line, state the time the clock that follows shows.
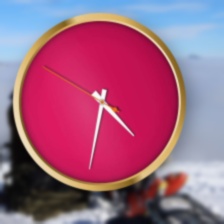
**4:31:50**
